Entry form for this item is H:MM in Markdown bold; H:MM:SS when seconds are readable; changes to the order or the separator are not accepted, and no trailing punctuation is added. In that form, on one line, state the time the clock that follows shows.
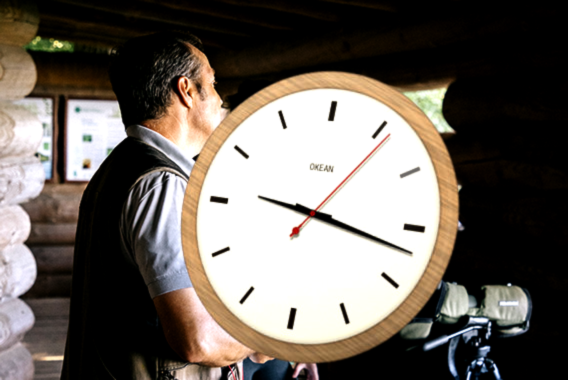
**9:17:06**
